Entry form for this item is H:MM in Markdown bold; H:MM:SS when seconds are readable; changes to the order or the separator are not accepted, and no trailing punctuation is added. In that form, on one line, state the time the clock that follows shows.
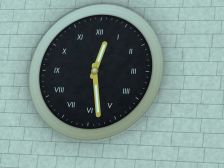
**12:28**
